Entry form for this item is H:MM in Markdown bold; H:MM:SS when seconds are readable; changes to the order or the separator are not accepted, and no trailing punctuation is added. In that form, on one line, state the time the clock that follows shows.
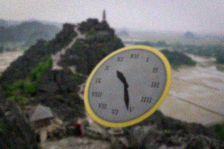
**10:26**
